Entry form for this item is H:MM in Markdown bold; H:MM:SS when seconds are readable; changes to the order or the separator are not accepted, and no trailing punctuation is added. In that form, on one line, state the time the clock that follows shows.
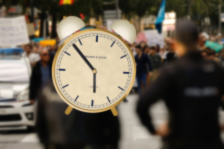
**5:53**
